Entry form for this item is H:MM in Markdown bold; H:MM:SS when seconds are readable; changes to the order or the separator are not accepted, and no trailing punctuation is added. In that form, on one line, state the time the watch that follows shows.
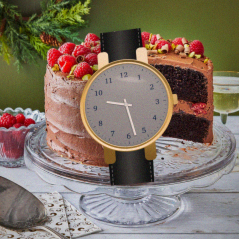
**9:28**
